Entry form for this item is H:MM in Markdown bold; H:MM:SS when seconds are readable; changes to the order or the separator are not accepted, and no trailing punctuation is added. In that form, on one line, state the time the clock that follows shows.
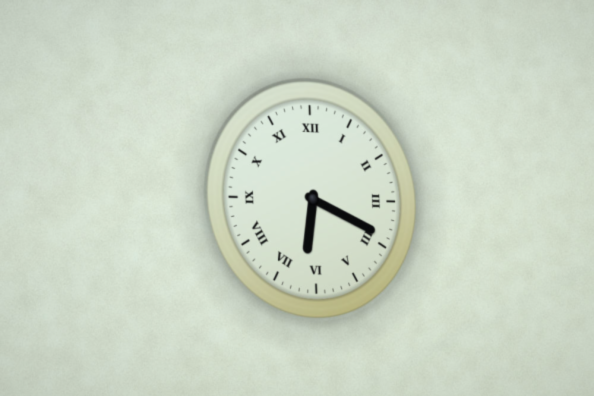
**6:19**
